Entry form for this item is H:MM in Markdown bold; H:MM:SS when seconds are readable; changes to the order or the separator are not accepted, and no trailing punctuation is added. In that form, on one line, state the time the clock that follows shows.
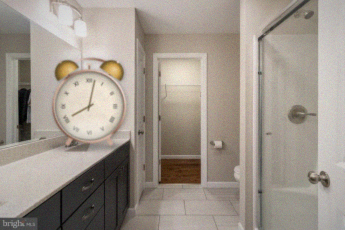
**8:02**
